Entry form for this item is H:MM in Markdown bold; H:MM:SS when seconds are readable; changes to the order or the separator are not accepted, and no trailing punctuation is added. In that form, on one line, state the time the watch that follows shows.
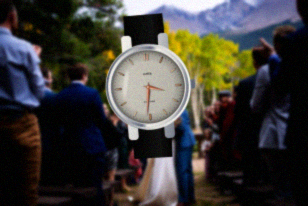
**3:31**
